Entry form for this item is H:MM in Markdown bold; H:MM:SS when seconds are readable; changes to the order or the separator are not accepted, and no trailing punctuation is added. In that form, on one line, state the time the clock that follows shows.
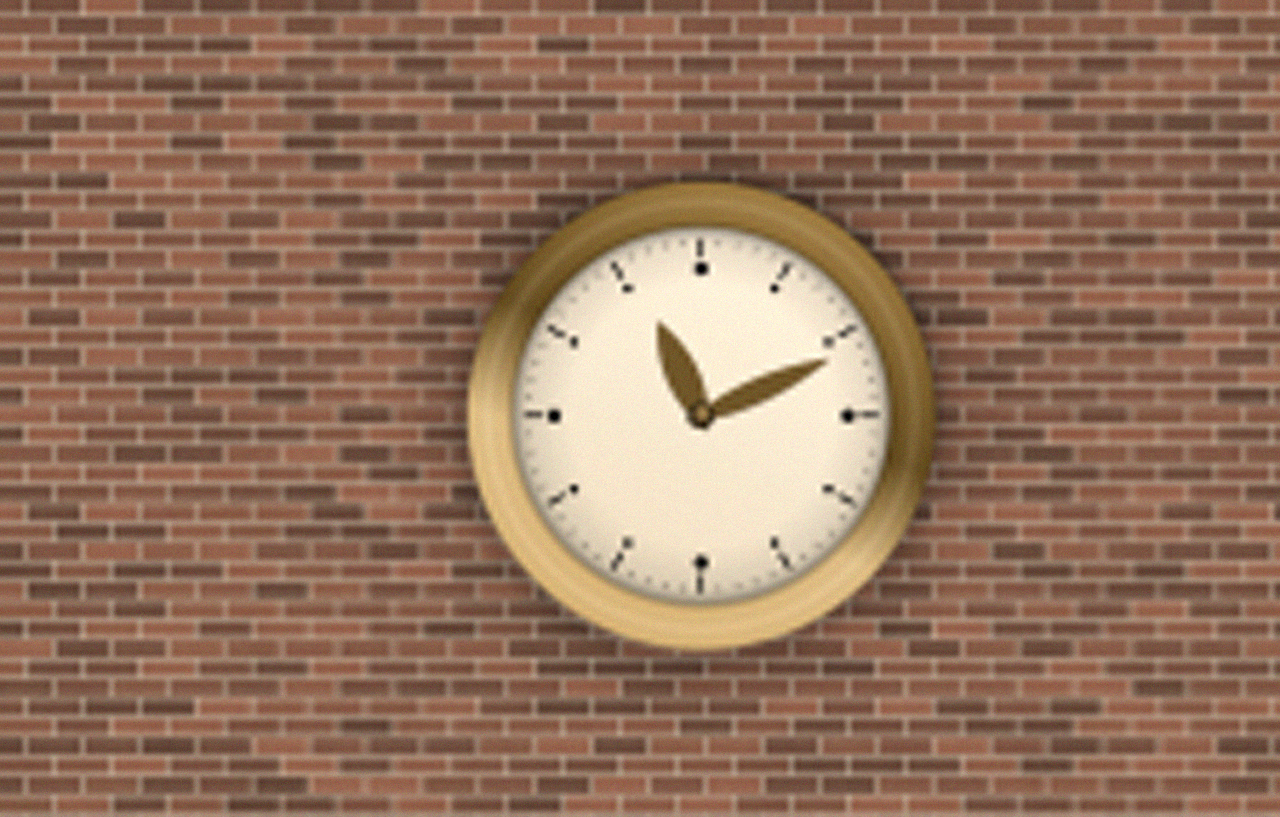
**11:11**
